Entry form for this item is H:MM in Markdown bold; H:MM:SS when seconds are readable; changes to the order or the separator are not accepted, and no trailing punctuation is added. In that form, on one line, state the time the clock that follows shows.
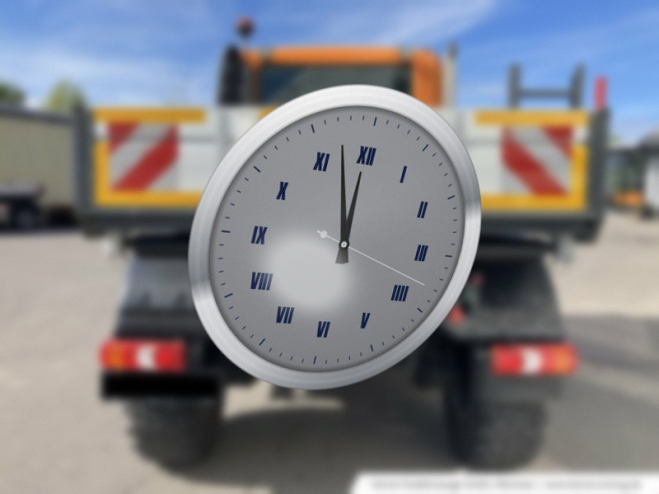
**11:57:18**
